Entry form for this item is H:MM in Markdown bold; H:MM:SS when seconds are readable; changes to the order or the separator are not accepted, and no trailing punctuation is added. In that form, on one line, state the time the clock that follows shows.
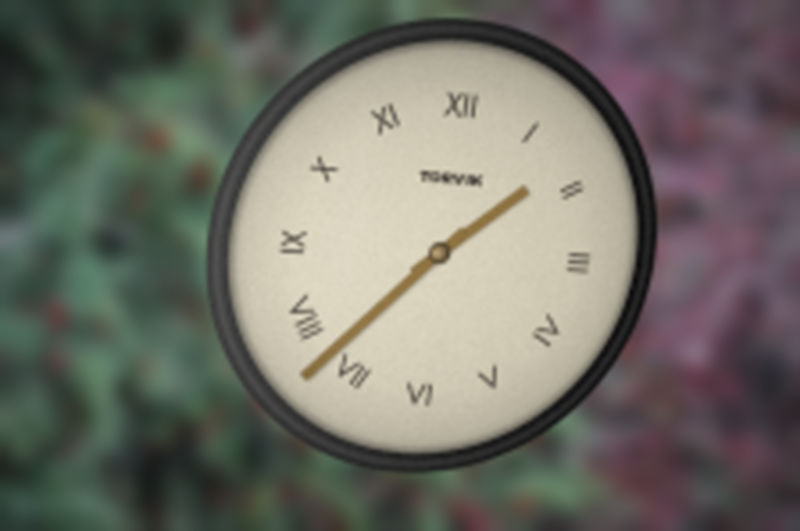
**1:37**
